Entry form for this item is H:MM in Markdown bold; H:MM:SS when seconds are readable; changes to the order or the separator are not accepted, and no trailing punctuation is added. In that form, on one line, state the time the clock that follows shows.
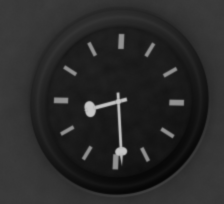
**8:29**
